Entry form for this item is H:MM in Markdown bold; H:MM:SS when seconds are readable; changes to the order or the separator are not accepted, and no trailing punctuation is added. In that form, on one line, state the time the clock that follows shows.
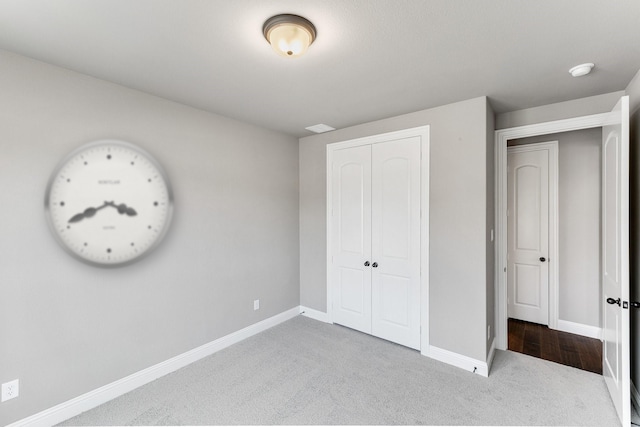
**3:41**
